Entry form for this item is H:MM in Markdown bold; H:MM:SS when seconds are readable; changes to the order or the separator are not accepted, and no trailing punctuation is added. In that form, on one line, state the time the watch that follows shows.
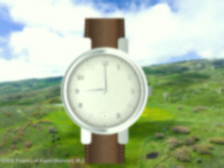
**9:00**
